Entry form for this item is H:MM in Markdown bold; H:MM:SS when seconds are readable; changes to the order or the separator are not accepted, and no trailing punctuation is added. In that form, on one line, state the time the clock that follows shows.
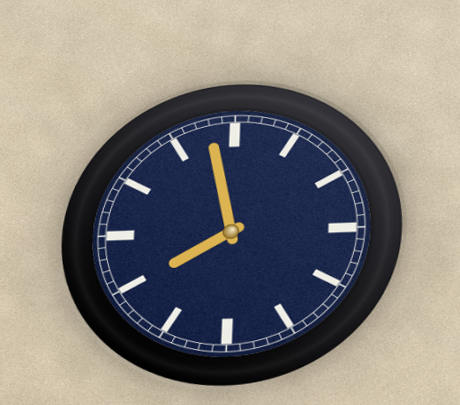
**7:58**
